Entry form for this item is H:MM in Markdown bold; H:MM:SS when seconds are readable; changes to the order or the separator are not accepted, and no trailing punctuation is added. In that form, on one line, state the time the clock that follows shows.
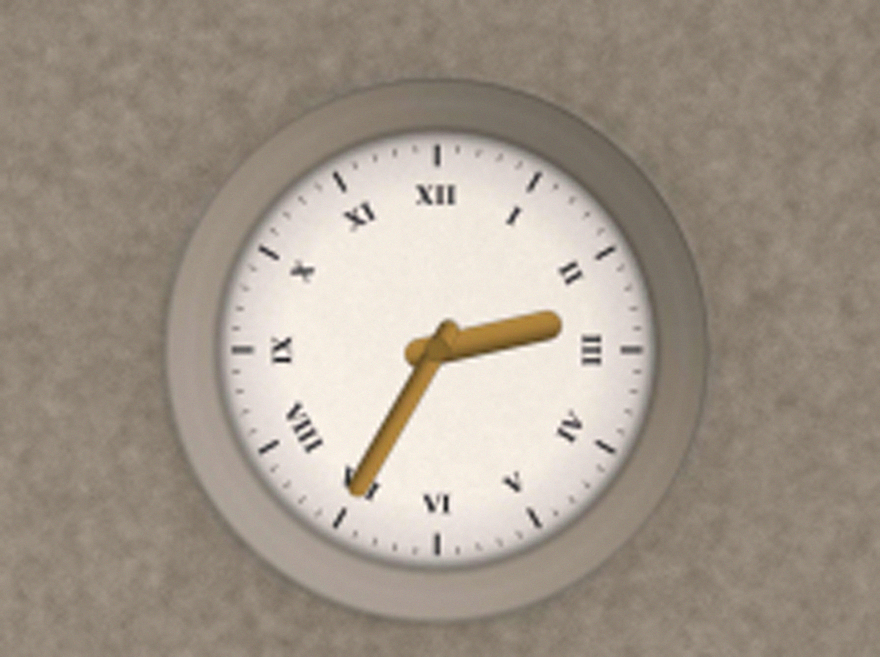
**2:35**
